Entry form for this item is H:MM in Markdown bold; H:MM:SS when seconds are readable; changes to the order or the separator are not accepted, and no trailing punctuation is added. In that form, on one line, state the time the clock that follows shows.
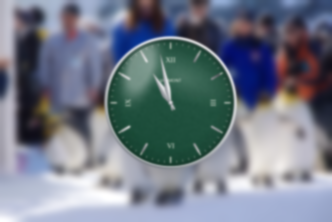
**10:58**
